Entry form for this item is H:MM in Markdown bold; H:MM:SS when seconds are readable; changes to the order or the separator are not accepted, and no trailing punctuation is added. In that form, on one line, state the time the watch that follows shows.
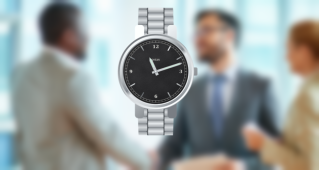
**11:12**
